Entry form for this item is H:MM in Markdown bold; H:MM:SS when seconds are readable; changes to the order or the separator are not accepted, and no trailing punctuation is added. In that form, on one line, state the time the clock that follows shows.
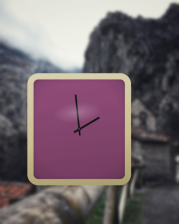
**1:59**
